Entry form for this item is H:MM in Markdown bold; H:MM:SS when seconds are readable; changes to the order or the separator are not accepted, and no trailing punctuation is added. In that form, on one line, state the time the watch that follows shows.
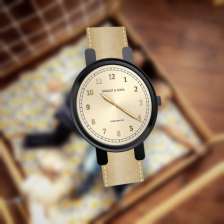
**10:21**
